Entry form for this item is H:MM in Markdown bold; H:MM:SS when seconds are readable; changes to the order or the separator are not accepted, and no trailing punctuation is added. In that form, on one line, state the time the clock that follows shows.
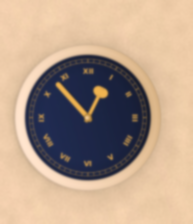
**12:53**
